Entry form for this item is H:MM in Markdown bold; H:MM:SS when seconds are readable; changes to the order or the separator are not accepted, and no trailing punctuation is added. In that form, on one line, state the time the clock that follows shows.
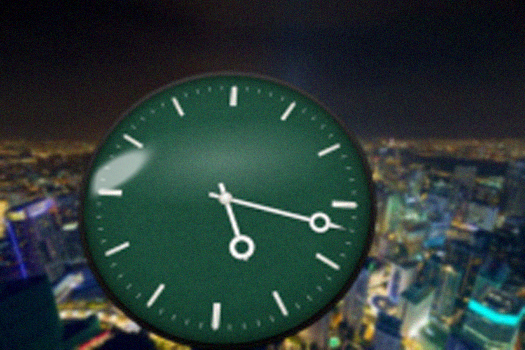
**5:17**
